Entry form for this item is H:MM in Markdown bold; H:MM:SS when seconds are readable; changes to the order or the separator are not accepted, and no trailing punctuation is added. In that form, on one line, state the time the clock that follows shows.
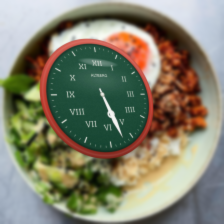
**5:27**
